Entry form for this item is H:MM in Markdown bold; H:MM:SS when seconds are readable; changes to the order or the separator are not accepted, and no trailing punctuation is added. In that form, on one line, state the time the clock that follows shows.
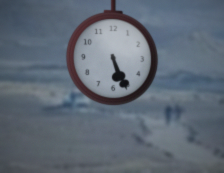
**5:26**
